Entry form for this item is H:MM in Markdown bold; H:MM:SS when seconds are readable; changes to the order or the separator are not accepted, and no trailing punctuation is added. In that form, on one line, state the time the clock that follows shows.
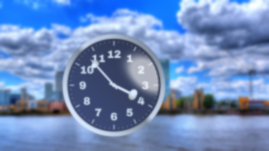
**3:53**
